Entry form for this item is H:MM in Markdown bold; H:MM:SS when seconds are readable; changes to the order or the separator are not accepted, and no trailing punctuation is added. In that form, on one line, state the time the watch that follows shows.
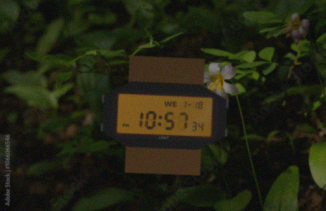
**10:57:34**
